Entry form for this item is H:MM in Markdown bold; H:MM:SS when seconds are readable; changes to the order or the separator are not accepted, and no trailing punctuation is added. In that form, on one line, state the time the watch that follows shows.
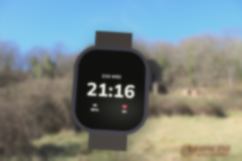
**21:16**
